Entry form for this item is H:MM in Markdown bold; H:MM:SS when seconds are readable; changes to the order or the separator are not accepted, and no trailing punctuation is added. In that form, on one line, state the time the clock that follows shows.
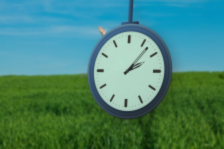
**2:07**
